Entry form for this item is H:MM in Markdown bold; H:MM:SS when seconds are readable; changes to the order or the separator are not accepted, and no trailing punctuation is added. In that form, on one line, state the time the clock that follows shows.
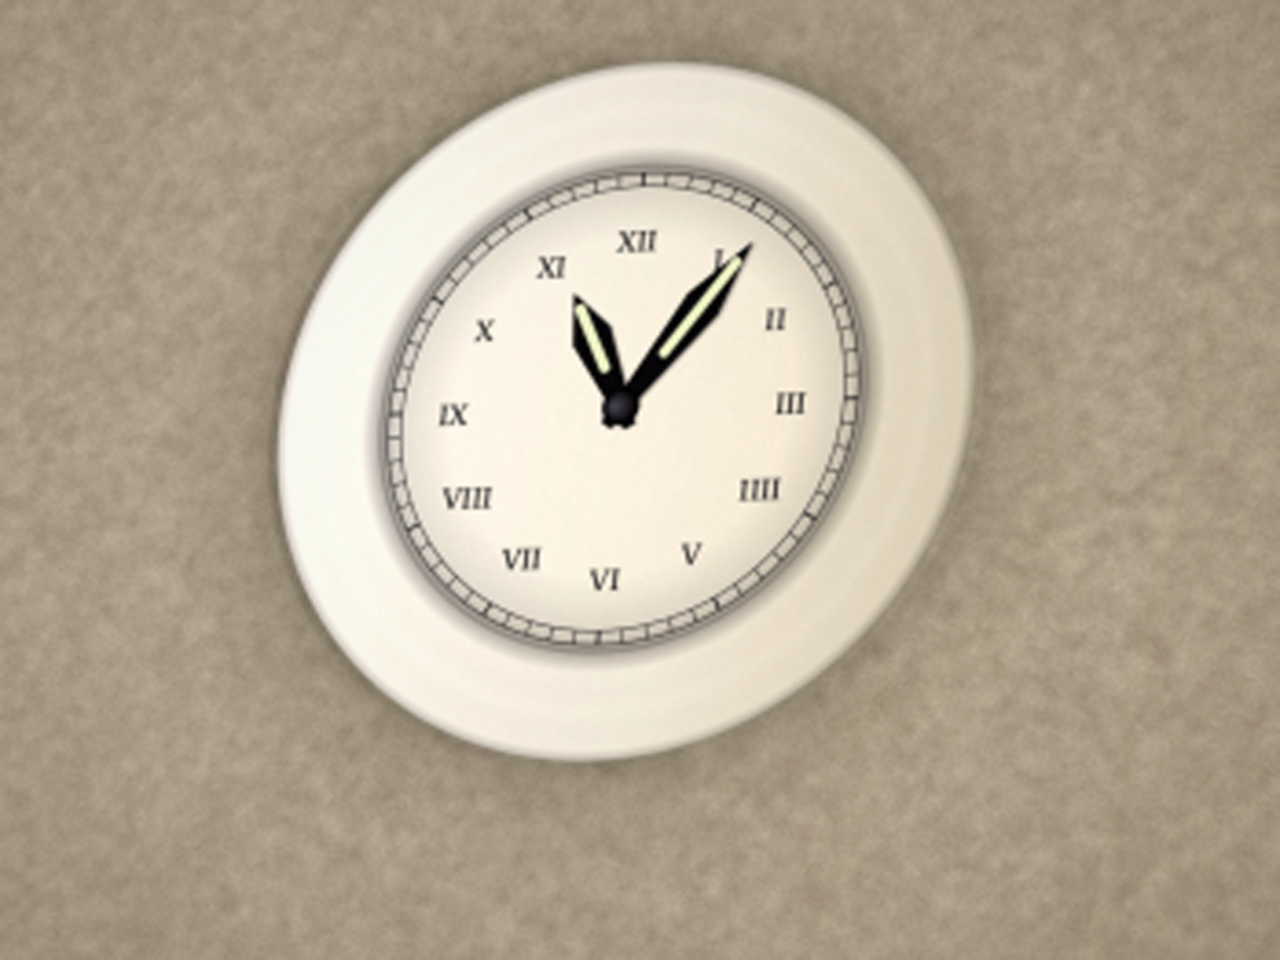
**11:06**
